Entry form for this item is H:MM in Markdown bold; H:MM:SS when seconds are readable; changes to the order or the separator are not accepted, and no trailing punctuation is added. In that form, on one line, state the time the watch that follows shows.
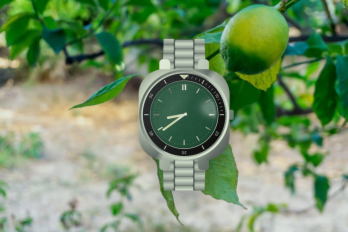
**8:39**
